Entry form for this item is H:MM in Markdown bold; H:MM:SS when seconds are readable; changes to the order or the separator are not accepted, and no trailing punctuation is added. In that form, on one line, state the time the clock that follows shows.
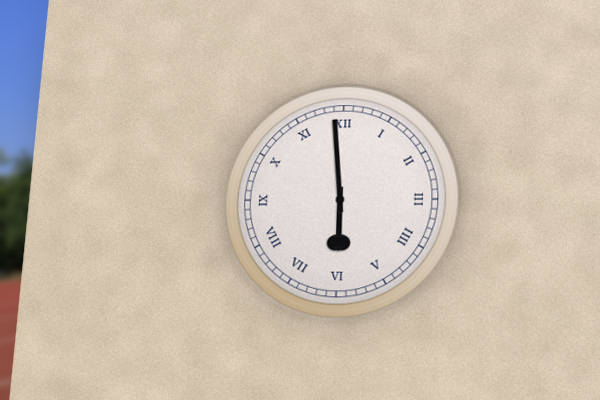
**5:59**
